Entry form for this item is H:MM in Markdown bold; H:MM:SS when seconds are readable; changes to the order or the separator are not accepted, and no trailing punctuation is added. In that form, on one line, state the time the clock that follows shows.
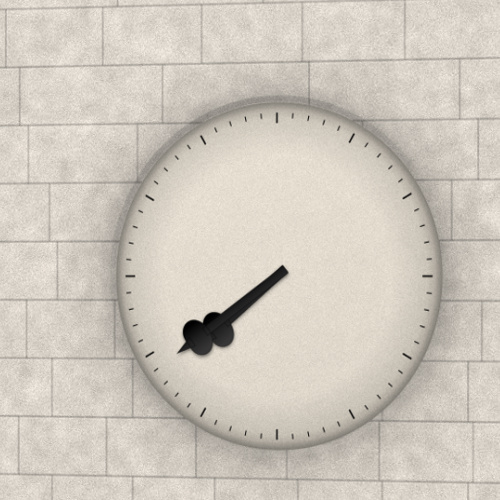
**7:39**
